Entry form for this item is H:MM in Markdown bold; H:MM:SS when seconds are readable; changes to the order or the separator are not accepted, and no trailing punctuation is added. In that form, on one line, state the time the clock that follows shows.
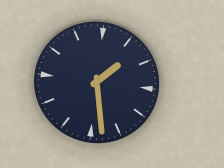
**1:28**
